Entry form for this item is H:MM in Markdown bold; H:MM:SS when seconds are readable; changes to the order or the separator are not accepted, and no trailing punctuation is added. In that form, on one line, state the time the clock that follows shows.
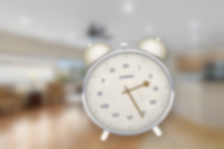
**2:26**
